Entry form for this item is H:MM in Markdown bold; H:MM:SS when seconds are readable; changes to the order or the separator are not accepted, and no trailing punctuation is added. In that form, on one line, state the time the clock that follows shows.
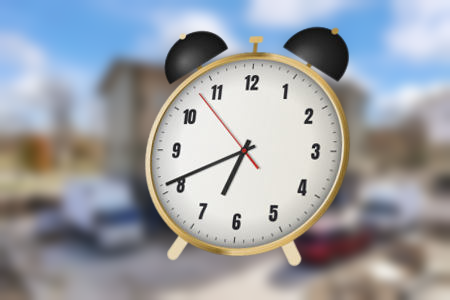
**6:40:53**
